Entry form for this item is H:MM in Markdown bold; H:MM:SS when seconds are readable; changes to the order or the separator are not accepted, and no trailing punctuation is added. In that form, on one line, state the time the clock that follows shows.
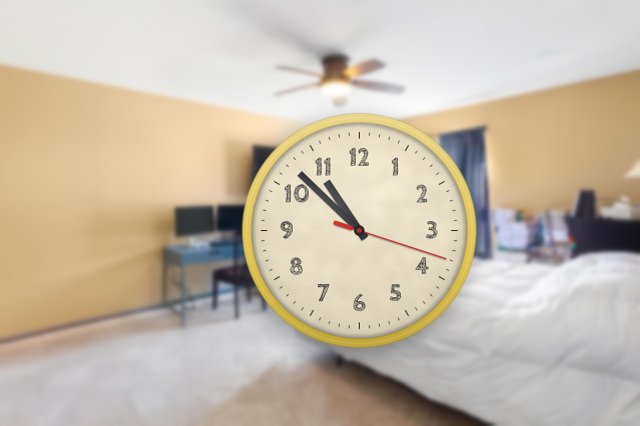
**10:52:18**
